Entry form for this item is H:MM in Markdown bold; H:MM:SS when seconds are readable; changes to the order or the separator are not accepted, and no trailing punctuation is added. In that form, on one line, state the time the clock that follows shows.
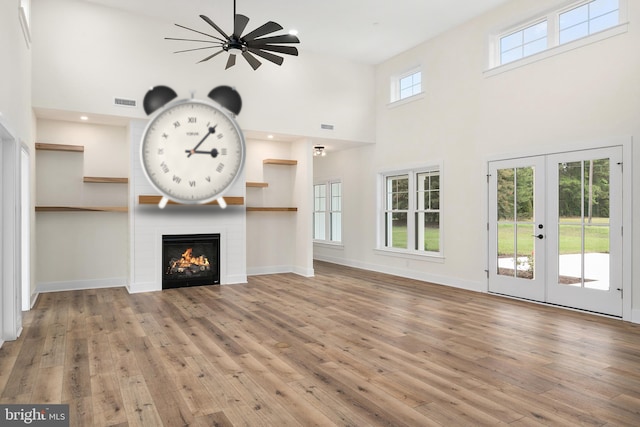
**3:07**
